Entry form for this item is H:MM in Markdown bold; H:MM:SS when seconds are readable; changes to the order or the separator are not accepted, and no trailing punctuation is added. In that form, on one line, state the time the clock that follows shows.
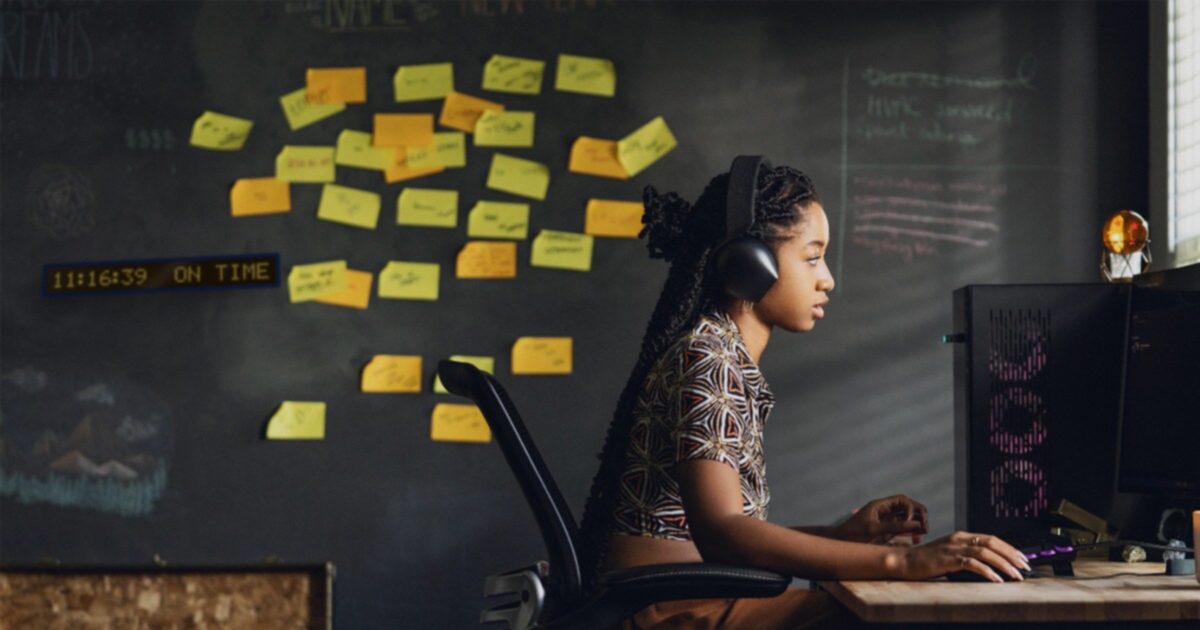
**11:16:39**
